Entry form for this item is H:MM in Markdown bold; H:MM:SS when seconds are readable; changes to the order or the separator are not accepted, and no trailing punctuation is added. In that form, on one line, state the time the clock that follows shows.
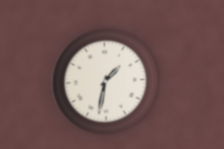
**1:32**
